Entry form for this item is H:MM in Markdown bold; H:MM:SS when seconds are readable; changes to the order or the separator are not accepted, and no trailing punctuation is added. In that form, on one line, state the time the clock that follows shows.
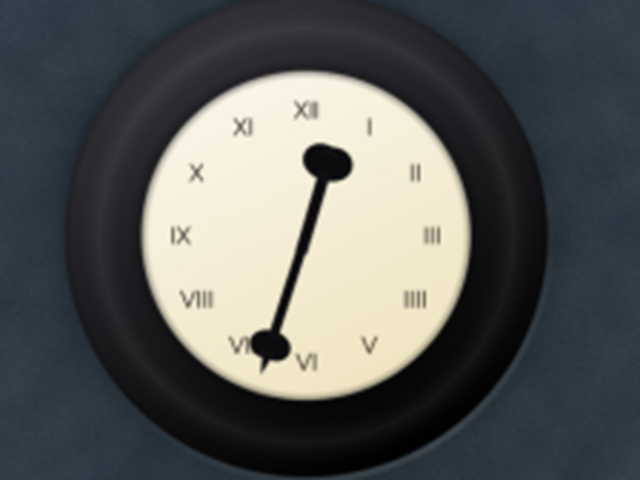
**12:33**
